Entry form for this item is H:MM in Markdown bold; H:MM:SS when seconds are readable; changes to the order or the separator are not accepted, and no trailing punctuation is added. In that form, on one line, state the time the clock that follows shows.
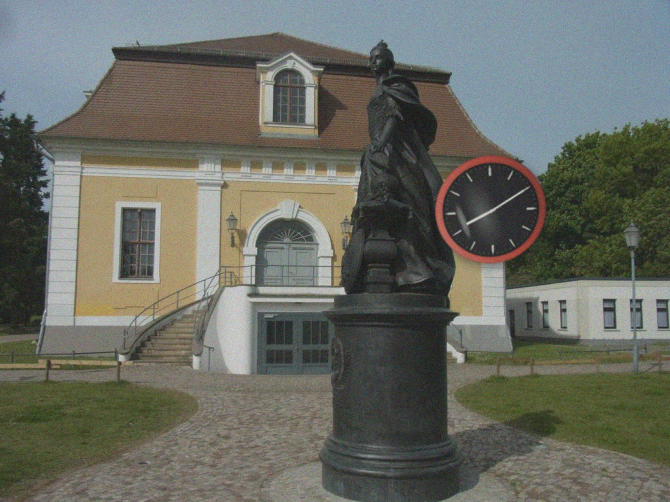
**8:10**
